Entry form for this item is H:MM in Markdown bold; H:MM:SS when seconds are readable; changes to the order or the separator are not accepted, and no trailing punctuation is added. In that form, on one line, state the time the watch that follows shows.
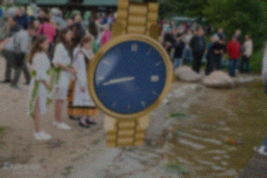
**8:43**
